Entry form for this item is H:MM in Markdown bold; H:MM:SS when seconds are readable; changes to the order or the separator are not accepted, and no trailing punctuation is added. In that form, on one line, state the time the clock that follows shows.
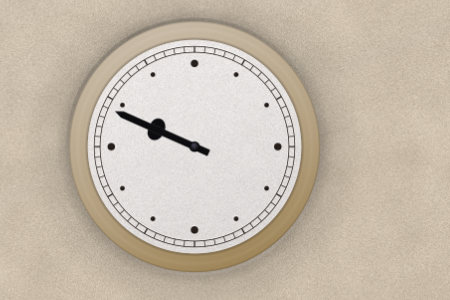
**9:49**
